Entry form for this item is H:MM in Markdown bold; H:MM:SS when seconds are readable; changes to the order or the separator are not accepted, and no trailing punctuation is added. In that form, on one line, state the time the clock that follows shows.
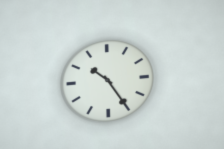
**10:25**
